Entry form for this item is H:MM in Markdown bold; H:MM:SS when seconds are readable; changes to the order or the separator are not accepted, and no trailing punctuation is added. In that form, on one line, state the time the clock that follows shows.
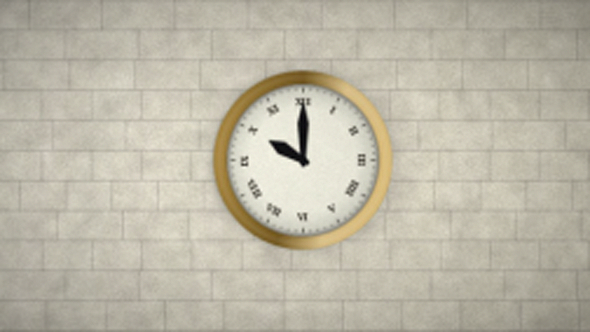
**10:00**
